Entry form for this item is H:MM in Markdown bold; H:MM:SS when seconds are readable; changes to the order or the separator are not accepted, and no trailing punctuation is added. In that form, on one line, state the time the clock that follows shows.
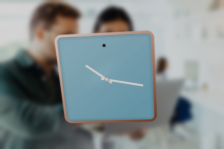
**10:17**
